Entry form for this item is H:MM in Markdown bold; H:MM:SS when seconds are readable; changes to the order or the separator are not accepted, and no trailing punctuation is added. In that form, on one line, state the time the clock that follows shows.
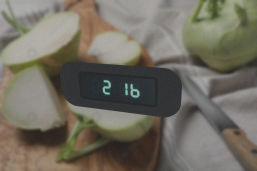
**2:16**
